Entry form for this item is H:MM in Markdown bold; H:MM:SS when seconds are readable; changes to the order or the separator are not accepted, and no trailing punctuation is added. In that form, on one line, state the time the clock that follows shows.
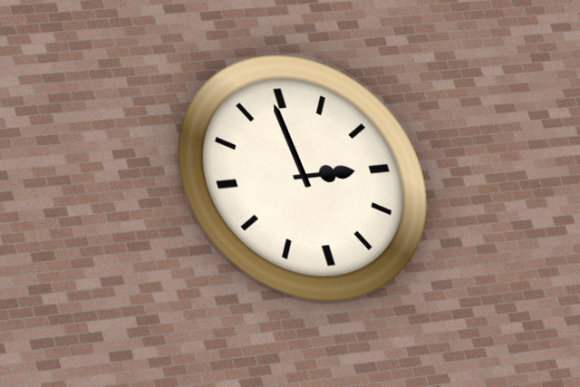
**2:59**
